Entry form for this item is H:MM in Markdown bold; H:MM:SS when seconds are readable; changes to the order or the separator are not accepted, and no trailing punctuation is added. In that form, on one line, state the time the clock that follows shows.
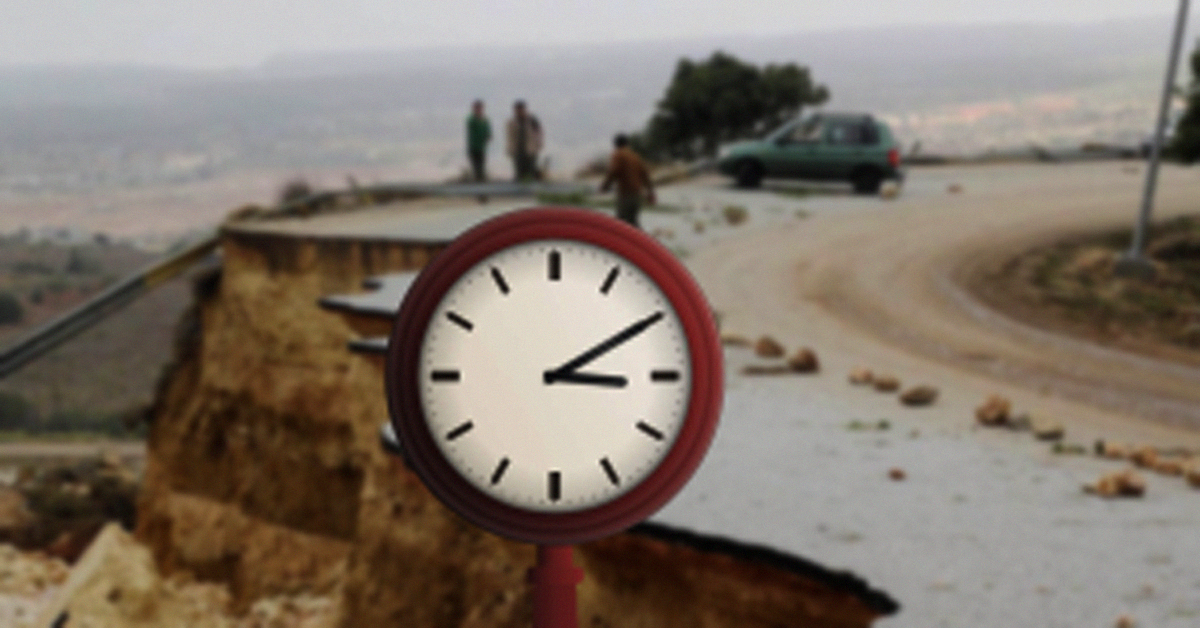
**3:10**
